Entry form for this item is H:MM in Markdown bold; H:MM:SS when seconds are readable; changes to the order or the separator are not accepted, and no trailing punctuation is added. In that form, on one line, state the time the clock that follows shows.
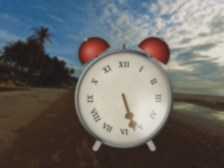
**5:27**
